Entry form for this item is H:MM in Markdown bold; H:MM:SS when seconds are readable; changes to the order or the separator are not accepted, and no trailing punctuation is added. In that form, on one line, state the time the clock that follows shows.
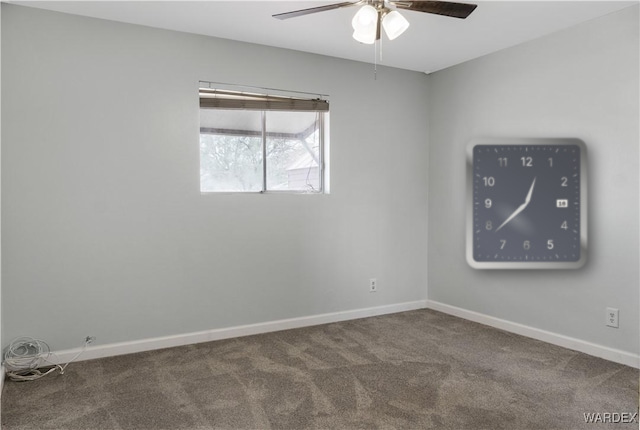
**12:38**
